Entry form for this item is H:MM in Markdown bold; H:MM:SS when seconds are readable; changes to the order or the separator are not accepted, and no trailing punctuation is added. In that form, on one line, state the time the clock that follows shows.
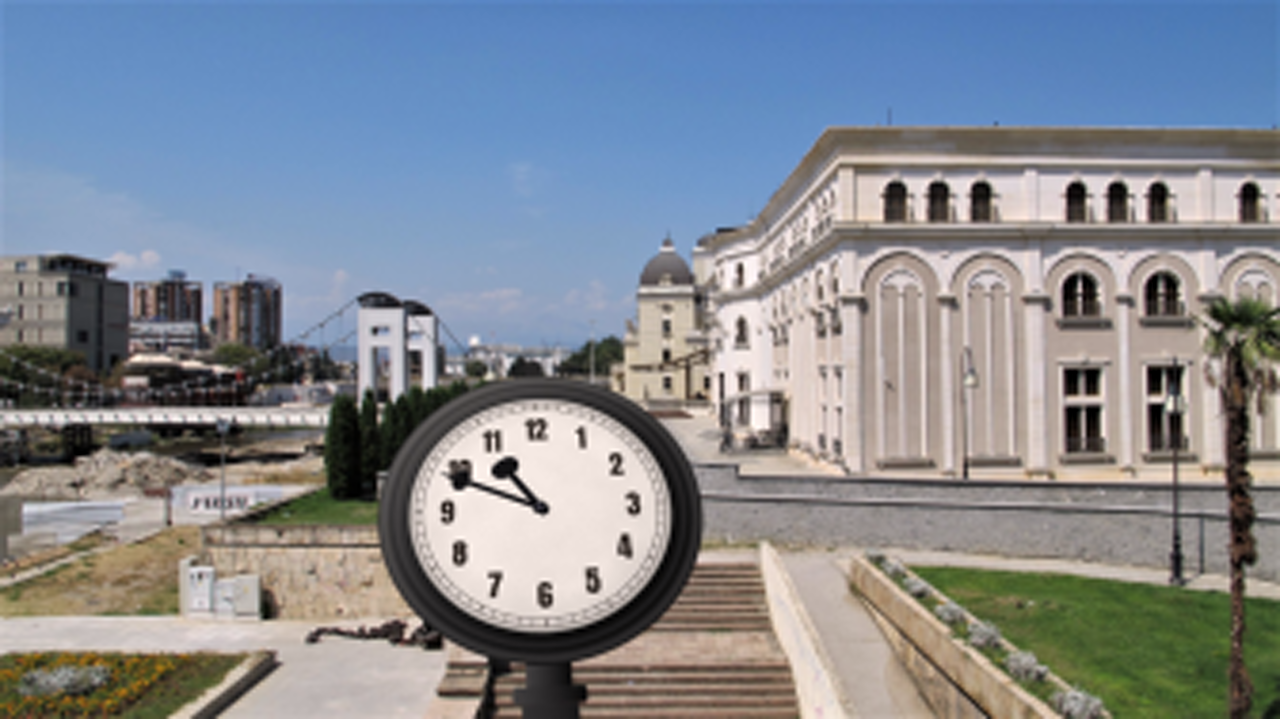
**10:49**
